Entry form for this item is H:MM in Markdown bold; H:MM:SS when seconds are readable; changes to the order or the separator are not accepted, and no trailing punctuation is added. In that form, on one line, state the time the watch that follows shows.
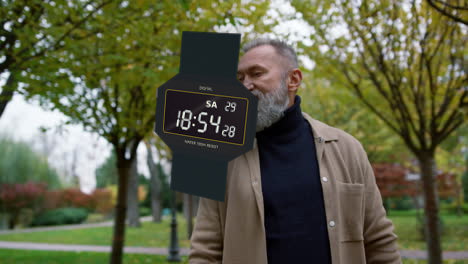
**18:54:28**
